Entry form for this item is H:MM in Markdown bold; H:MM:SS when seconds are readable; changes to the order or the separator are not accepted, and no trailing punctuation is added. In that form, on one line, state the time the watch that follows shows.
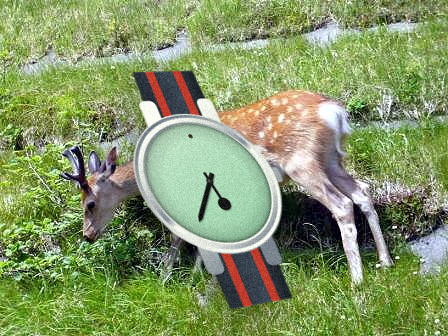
**5:36**
